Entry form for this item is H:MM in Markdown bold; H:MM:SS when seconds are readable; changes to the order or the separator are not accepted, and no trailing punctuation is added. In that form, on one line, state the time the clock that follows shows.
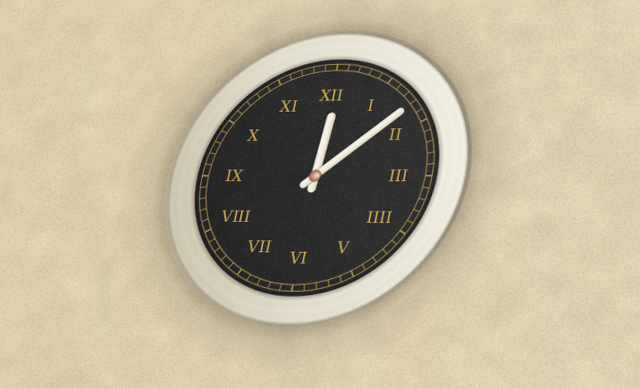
**12:08**
